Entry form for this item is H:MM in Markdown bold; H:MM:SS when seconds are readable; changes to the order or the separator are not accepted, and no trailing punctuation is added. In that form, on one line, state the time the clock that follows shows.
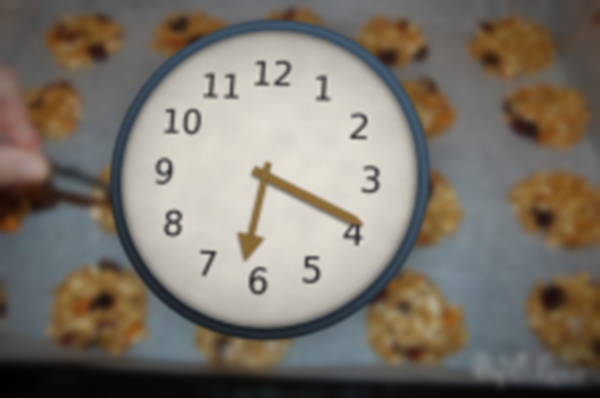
**6:19**
